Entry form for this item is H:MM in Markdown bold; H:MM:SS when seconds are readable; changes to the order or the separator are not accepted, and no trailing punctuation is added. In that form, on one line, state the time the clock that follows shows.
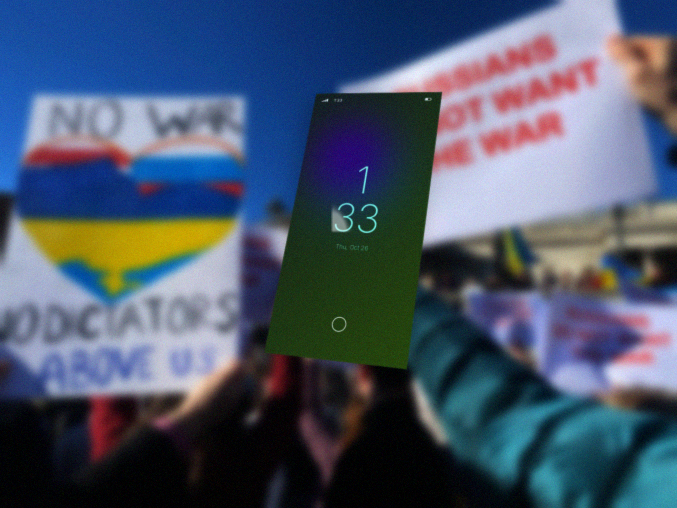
**1:33**
